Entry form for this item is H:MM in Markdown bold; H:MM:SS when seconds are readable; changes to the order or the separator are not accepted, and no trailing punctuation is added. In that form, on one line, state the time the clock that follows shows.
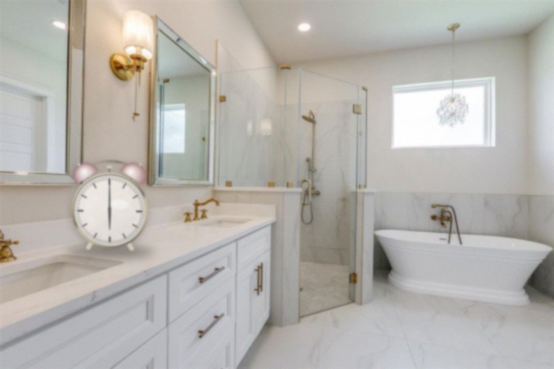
**6:00**
